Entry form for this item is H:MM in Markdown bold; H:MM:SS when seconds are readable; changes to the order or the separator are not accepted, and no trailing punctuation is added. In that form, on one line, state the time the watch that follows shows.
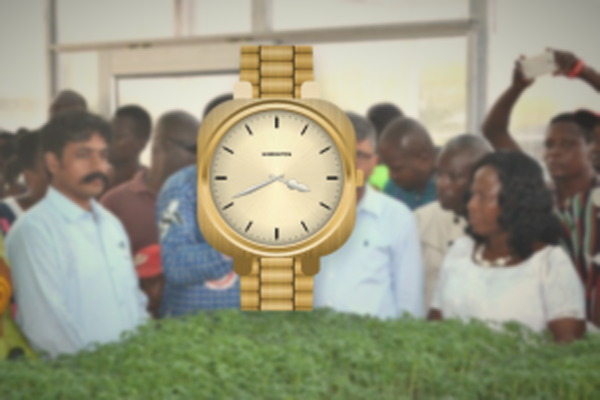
**3:41**
